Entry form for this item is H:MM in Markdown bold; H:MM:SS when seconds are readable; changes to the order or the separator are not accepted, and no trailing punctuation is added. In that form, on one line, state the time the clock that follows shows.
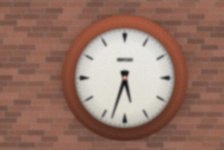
**5:33**
